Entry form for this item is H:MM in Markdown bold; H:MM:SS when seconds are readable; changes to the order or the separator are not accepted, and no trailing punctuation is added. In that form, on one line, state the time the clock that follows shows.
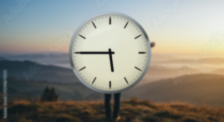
**5:45**
